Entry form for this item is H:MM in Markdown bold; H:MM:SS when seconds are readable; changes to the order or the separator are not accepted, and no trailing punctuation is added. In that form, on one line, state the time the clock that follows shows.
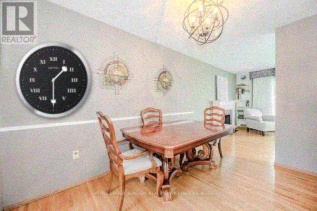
**1:30**
